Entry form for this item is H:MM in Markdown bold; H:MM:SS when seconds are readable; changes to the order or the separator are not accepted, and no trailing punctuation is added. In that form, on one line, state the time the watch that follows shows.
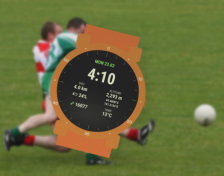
**4:10**
